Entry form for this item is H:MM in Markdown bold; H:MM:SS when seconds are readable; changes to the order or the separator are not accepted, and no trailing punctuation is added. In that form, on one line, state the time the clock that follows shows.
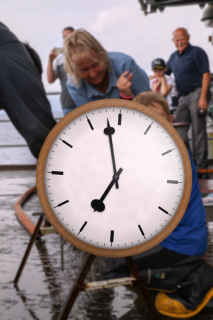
**6:58**
